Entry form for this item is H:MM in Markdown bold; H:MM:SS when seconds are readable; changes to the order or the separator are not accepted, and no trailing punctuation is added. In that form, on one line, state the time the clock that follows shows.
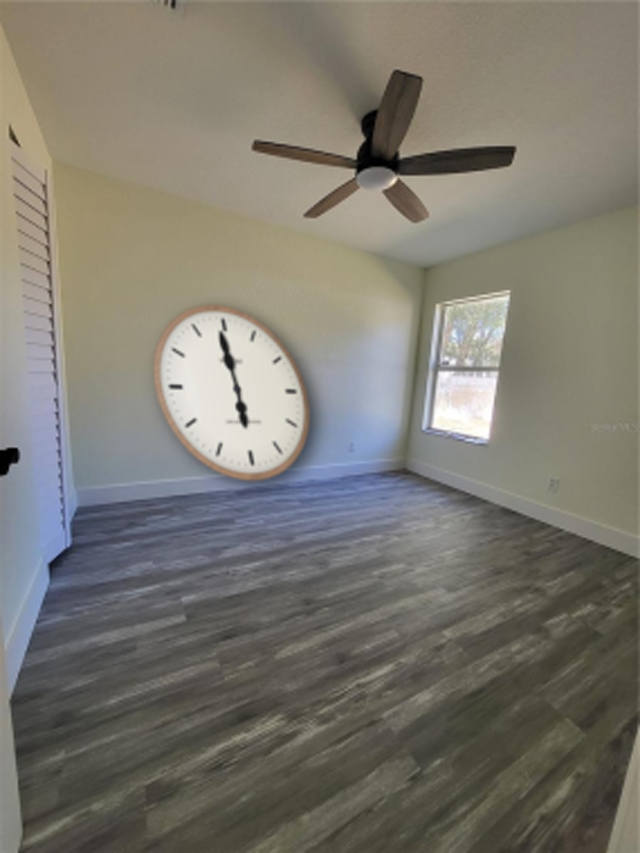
**5:59**
